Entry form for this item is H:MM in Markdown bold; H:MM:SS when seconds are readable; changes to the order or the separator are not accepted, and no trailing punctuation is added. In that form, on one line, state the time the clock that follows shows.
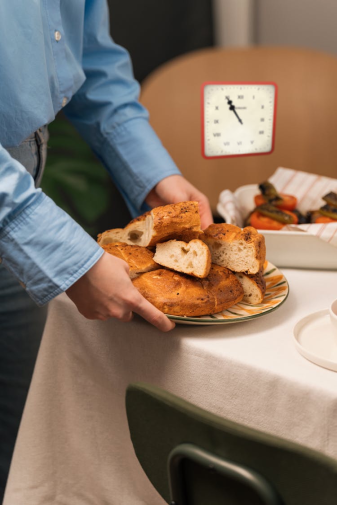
**10:55**
